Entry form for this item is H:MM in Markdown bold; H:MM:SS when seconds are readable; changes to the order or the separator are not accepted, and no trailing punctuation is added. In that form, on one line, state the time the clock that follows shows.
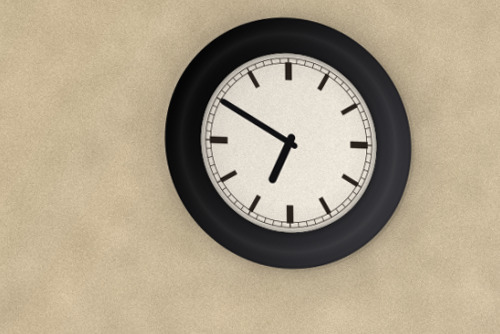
**6:50**
